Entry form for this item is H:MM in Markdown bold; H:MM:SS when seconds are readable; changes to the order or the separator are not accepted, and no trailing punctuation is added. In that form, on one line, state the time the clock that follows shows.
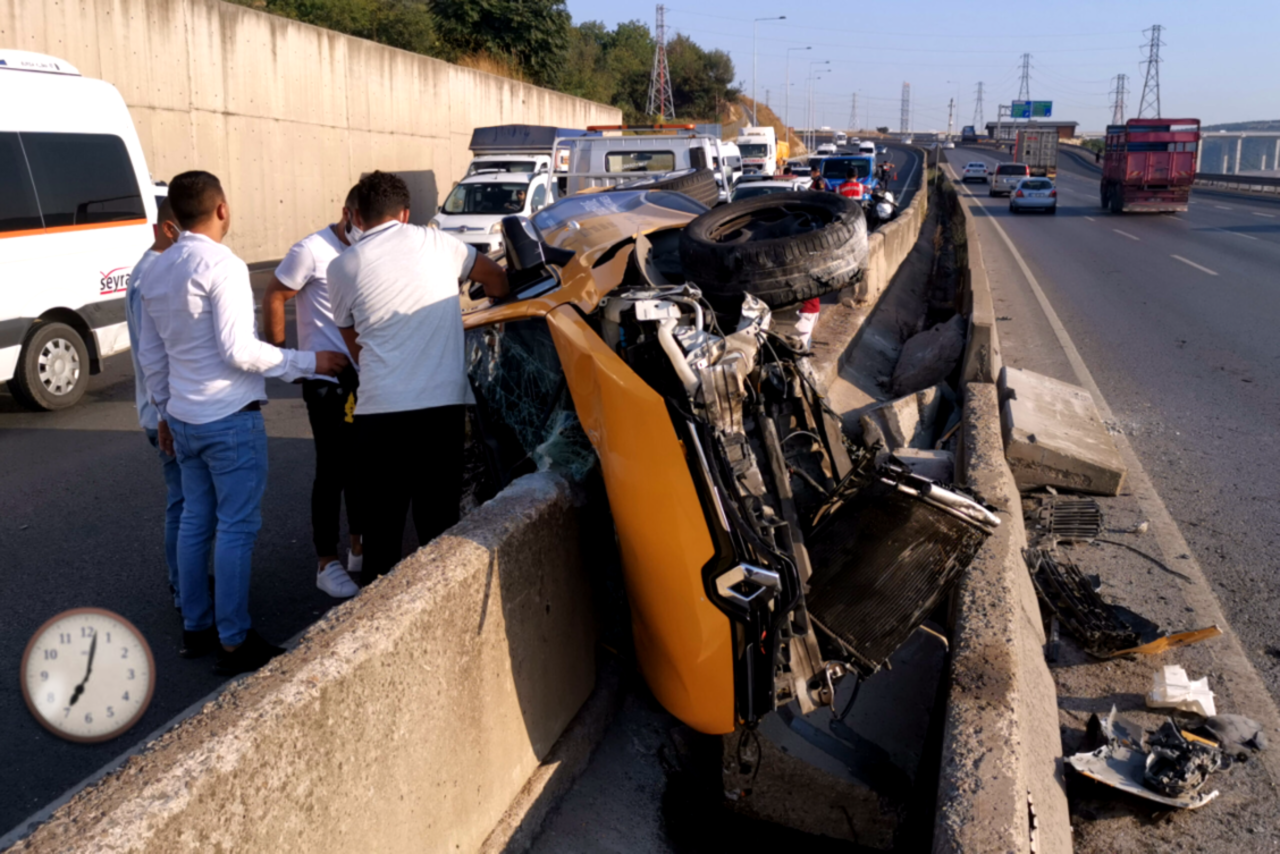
**7:02**
